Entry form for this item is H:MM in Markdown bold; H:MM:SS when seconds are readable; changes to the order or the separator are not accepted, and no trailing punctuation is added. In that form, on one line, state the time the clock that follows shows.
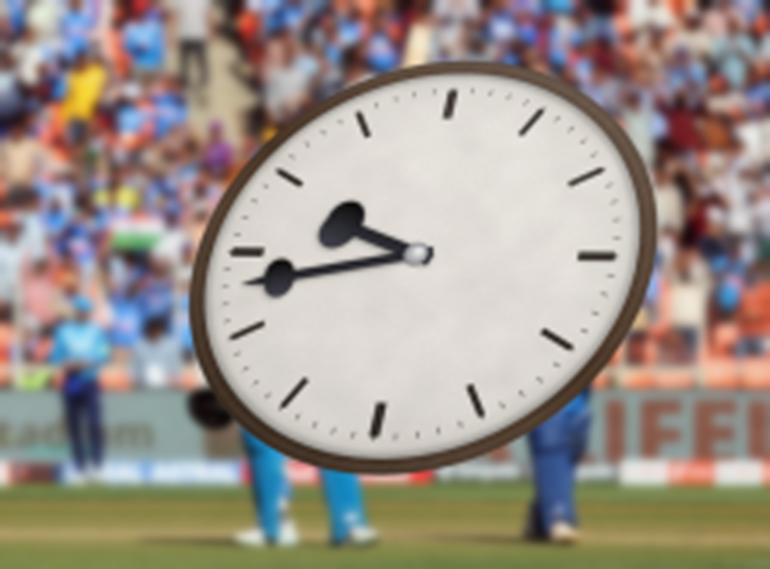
**9:43**
